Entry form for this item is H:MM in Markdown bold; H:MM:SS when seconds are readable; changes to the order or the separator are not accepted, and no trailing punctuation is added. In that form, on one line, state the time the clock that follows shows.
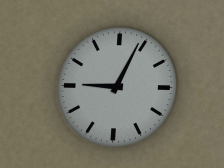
**9:04**
